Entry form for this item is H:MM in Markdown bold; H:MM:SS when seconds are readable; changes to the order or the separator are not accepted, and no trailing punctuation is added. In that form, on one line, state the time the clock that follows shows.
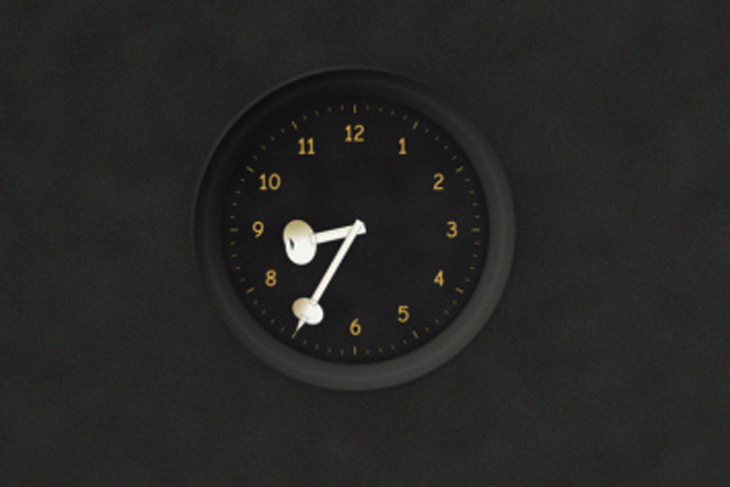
**8:35**
